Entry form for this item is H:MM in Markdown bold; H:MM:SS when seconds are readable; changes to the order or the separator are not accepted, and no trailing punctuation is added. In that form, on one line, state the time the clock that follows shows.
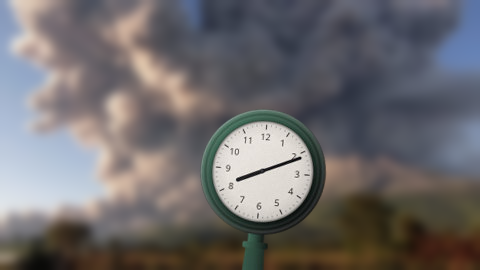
**8:11**
